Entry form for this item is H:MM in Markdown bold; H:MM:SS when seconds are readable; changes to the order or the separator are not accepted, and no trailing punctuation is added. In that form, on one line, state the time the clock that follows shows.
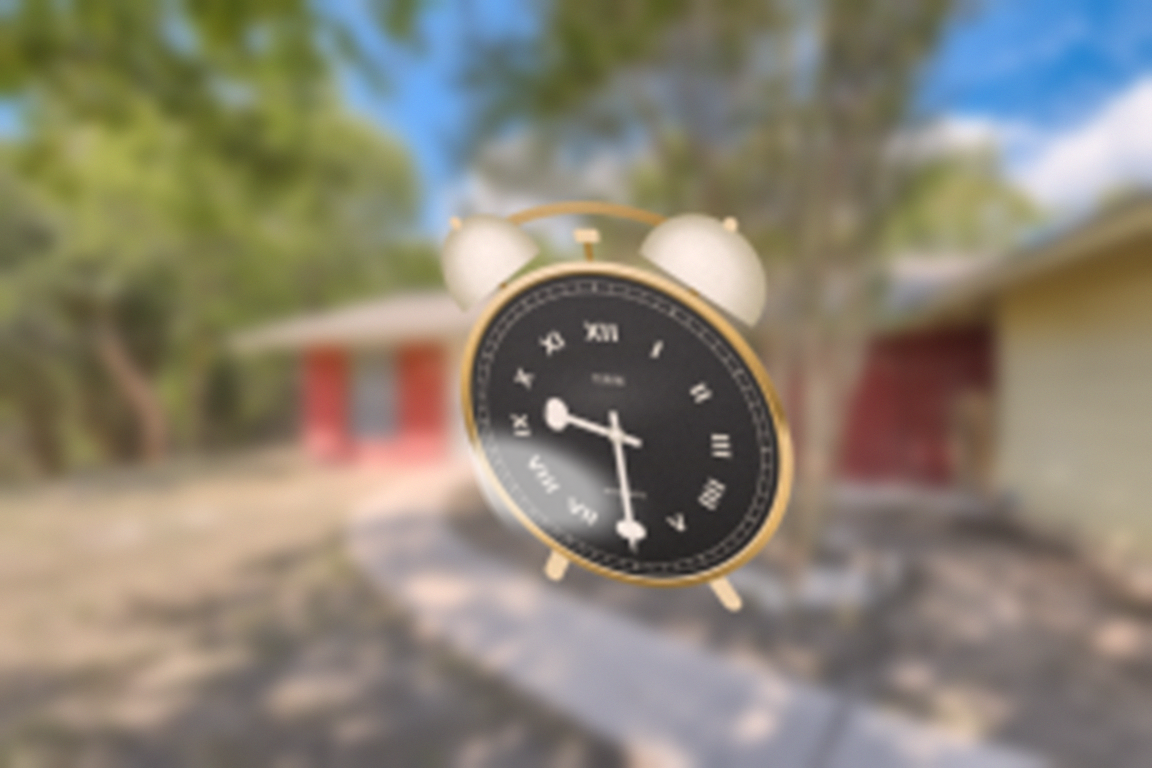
**9:30**
